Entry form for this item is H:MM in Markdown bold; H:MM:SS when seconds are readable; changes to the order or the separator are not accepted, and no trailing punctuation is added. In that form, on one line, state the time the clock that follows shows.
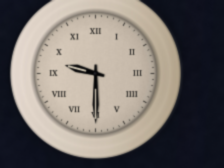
**9:30**
